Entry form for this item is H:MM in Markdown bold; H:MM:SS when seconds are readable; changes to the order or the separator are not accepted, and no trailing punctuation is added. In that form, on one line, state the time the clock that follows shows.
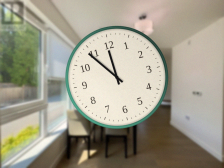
**11:54**
